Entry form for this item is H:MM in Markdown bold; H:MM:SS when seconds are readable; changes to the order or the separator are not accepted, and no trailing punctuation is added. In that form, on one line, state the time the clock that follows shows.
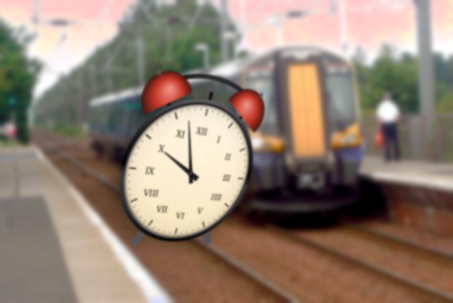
**9:57**
